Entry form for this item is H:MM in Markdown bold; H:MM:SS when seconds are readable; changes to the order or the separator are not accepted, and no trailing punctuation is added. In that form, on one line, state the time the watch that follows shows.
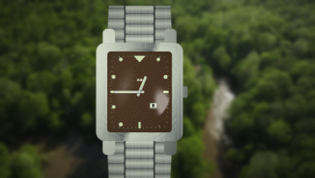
**12:45**
